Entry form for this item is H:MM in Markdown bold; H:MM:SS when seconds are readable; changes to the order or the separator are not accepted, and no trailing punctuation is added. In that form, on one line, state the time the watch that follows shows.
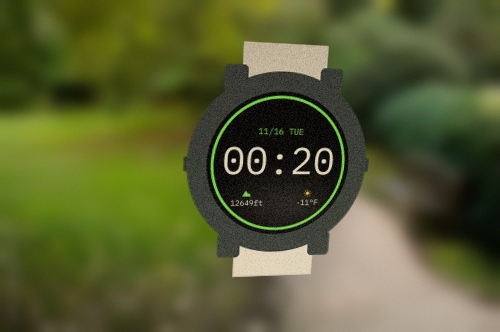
**0:20**
